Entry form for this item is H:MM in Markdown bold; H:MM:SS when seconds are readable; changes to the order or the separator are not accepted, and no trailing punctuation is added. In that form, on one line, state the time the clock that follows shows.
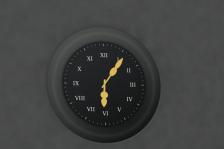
**6:06**
